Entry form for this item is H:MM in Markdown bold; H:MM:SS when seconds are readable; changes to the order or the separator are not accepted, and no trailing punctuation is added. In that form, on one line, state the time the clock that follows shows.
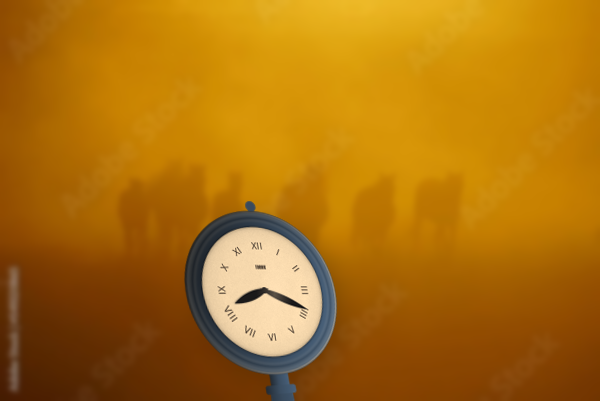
**8:19**
